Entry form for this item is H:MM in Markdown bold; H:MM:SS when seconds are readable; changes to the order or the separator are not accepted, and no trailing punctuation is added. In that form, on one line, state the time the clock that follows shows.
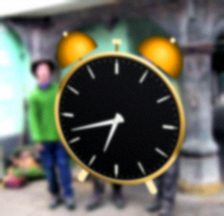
**6:42**
